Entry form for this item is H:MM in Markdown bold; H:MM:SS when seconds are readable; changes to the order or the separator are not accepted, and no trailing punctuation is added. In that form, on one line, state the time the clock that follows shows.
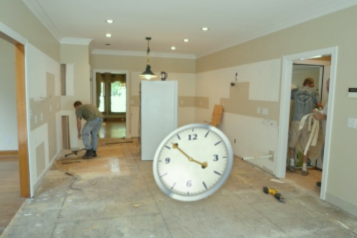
**3:52**
